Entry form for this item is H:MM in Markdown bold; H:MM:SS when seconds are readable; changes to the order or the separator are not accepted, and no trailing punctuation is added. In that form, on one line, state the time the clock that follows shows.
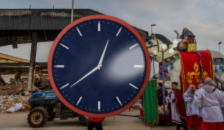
**12:39**
